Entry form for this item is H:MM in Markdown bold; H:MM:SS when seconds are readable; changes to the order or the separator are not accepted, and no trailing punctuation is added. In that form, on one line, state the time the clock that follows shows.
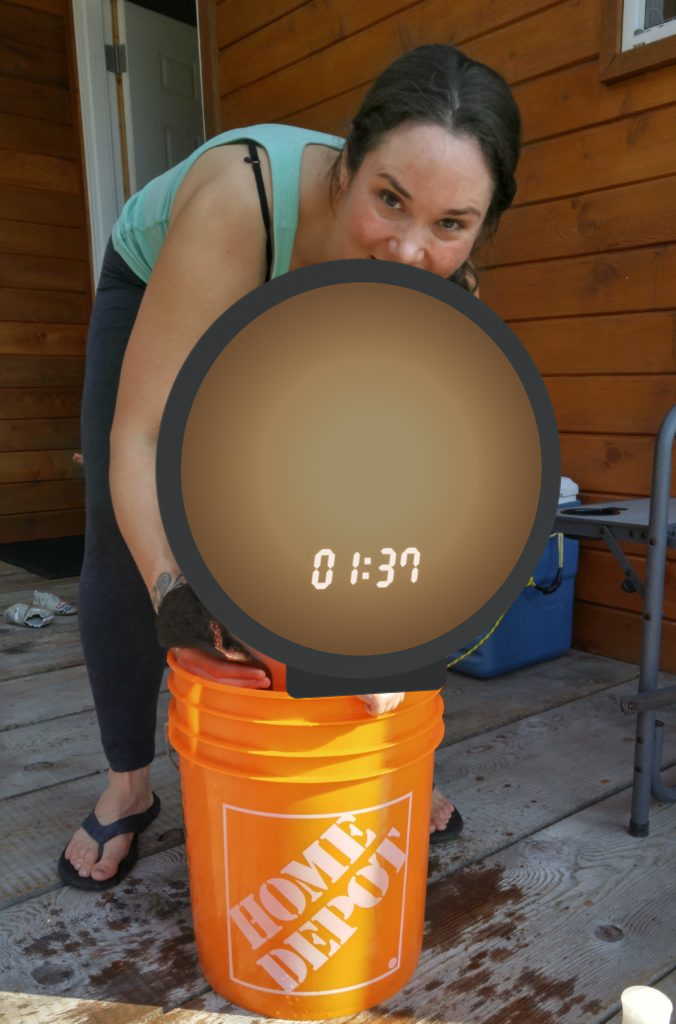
**1:37**
